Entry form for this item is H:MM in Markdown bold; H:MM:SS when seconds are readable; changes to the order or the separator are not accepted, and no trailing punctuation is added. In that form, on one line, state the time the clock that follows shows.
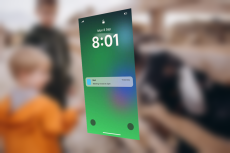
**8:01**
